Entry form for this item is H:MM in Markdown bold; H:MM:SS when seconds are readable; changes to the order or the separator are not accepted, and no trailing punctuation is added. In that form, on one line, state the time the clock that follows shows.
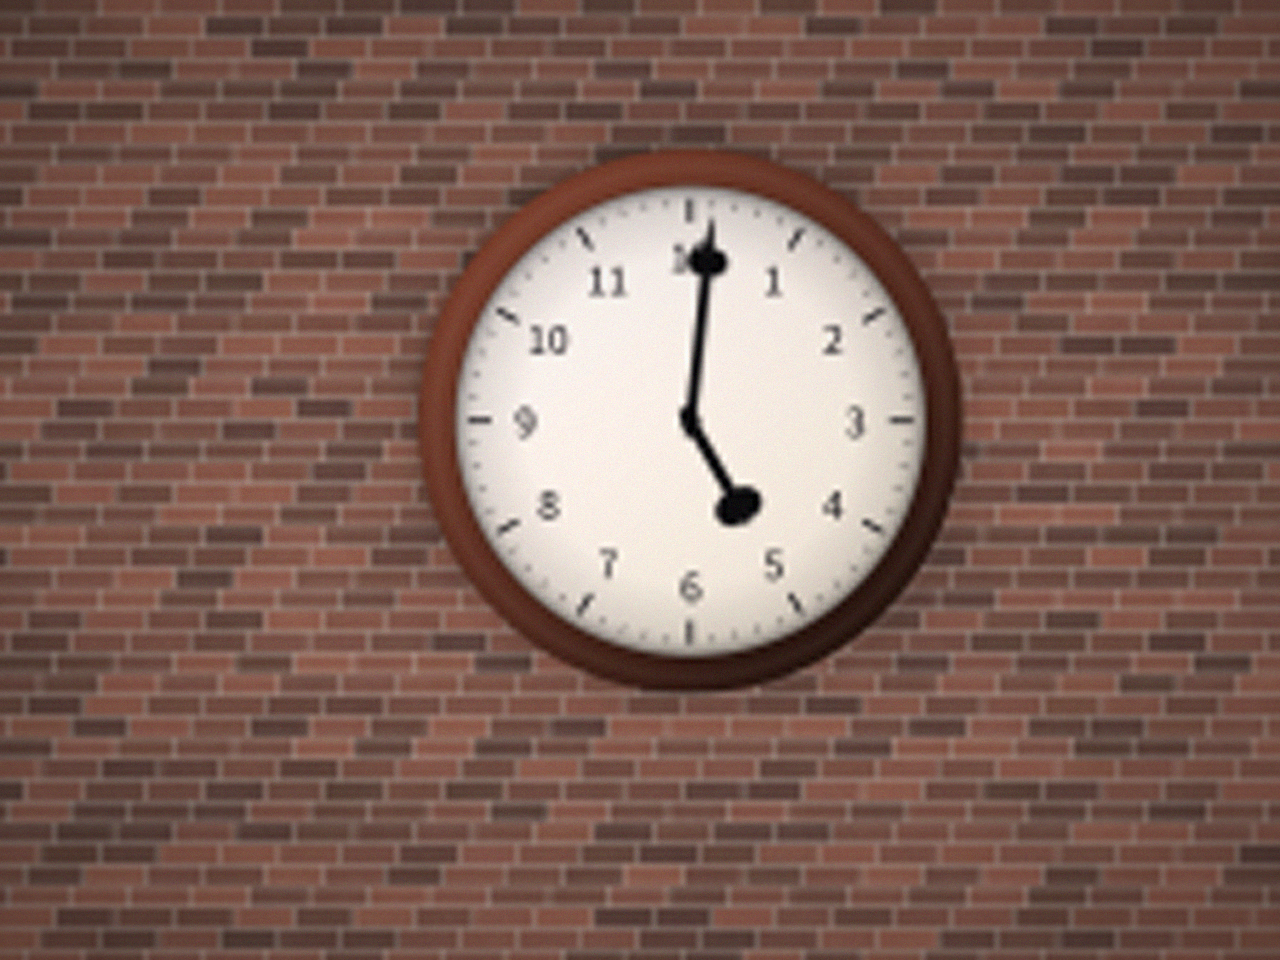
**5:01**
